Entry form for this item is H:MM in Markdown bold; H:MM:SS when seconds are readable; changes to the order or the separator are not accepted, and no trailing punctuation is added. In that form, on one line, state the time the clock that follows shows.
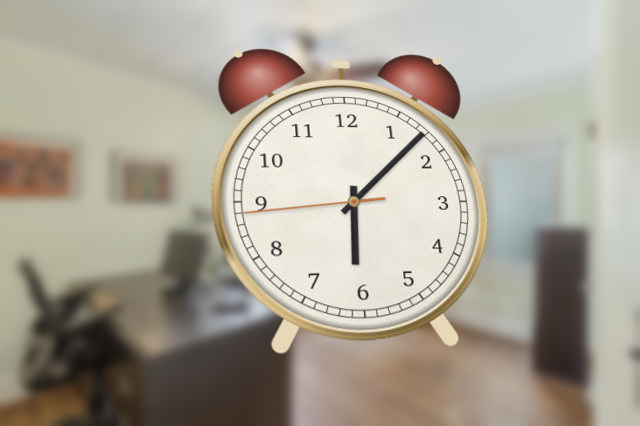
**6:07:44**
